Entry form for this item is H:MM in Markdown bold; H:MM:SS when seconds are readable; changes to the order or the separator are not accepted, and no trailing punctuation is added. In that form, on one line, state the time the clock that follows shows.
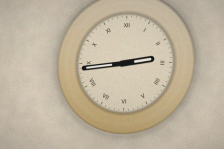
**2:44**
